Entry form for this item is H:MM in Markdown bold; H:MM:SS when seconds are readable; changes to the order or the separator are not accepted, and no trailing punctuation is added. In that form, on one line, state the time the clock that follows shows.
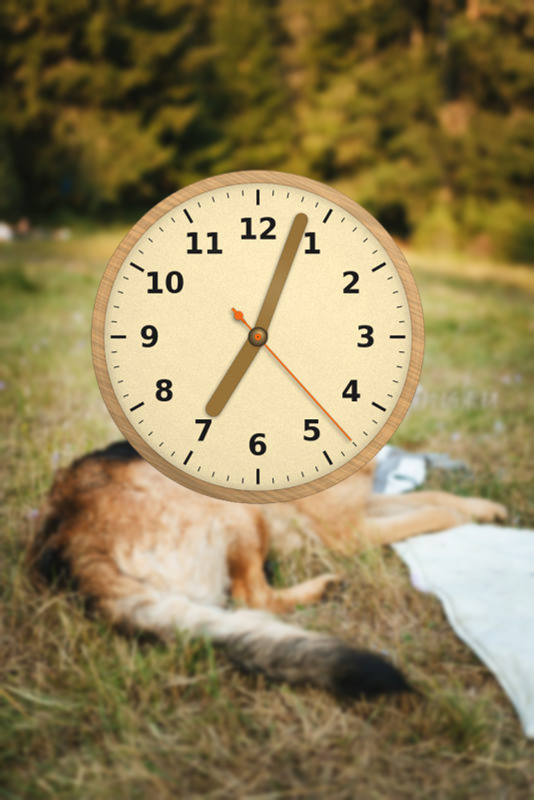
**7:03:23**
